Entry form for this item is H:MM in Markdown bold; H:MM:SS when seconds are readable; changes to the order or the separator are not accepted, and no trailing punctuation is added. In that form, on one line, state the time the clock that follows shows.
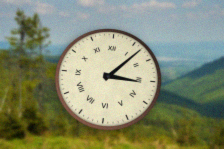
**3:07**
